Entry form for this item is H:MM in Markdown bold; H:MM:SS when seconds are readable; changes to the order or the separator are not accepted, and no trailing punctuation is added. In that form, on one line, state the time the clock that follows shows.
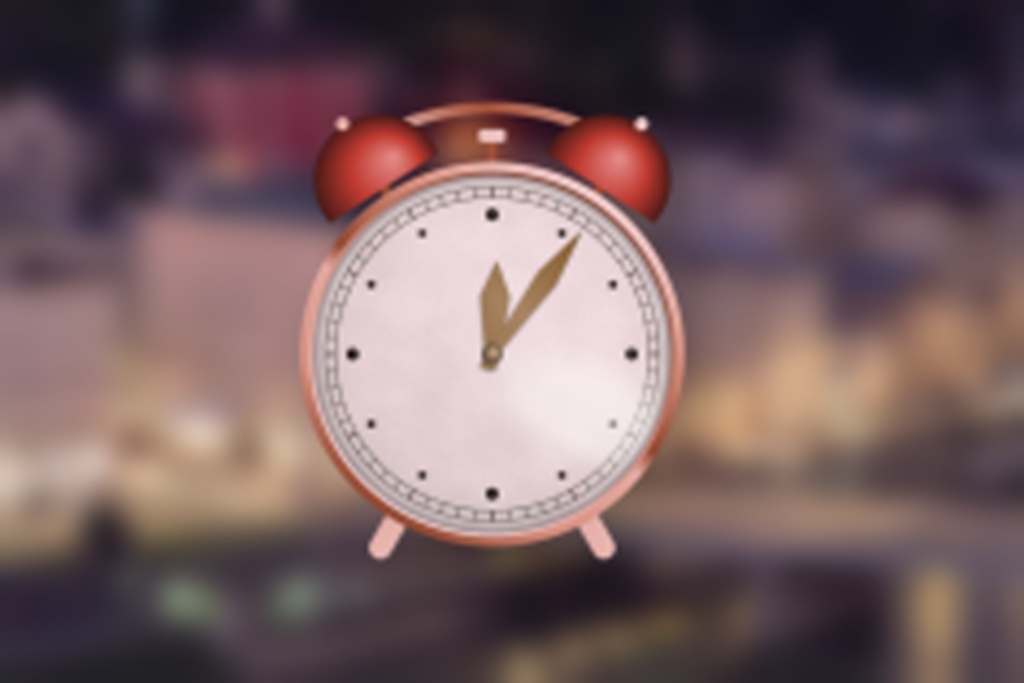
**12:06**
